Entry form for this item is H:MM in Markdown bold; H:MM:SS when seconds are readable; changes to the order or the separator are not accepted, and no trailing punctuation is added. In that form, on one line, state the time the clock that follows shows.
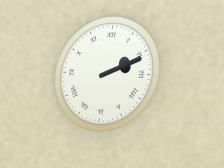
**2:11**
